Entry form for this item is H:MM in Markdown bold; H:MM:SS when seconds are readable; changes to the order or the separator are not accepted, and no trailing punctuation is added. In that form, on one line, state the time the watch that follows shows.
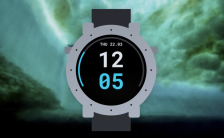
**12:05**
